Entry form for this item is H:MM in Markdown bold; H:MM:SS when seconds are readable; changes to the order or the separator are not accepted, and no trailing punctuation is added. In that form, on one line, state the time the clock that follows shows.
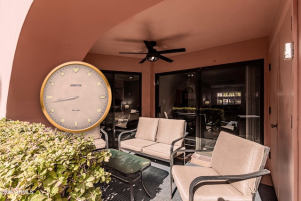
**8:43**
